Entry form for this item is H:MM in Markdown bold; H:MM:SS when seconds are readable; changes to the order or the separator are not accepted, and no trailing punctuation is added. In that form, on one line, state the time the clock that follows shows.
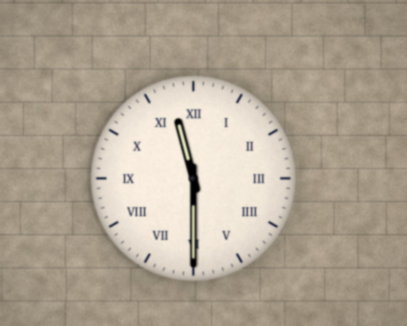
**11:30**
